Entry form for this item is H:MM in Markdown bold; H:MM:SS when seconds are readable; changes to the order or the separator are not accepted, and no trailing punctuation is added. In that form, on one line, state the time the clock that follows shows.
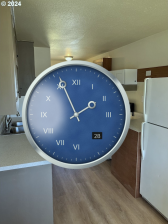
**1:56**
